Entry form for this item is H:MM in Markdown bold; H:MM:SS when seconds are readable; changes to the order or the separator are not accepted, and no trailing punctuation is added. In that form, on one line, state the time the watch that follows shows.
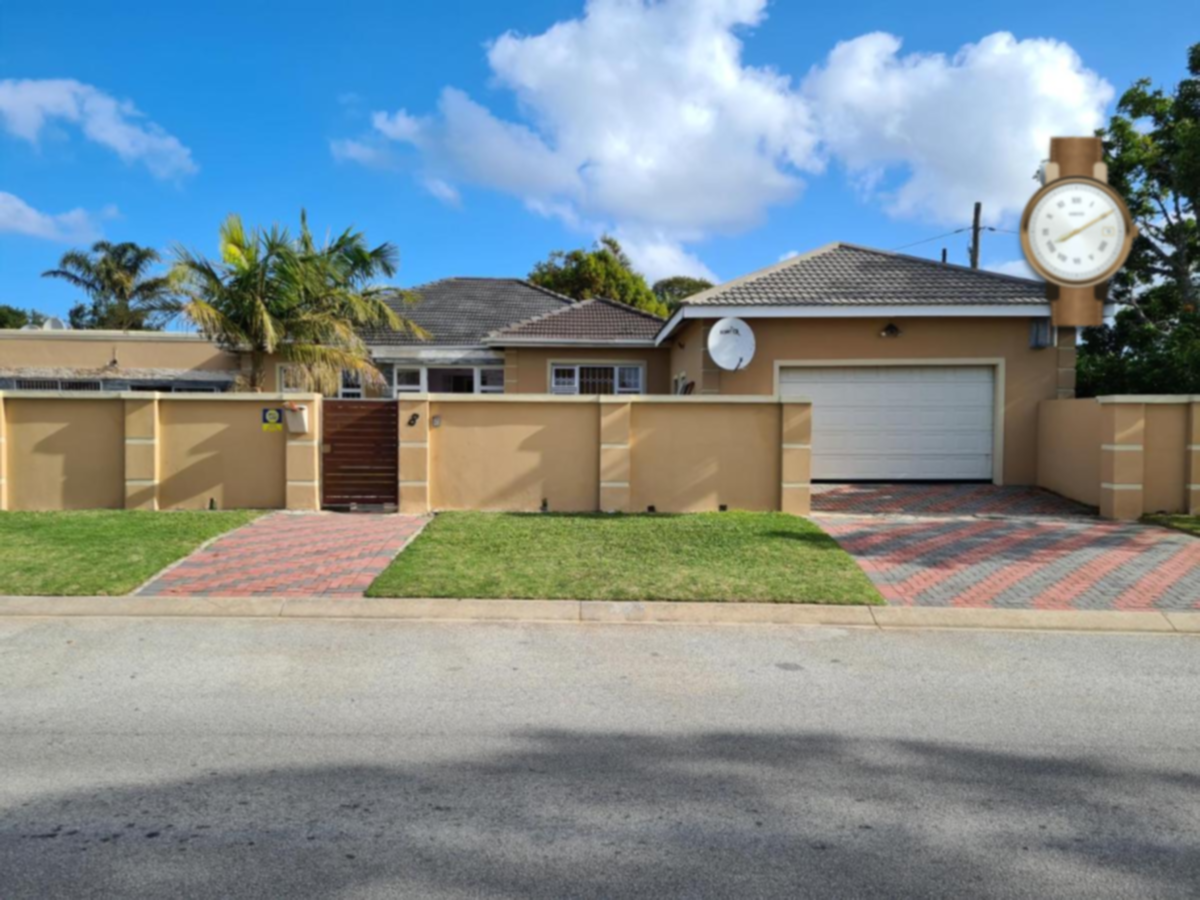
**8:10**
